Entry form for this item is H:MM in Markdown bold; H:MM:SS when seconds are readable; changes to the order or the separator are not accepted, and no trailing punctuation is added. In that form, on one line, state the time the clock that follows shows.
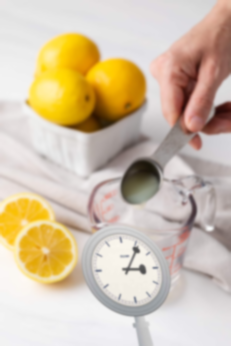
**3:06**
